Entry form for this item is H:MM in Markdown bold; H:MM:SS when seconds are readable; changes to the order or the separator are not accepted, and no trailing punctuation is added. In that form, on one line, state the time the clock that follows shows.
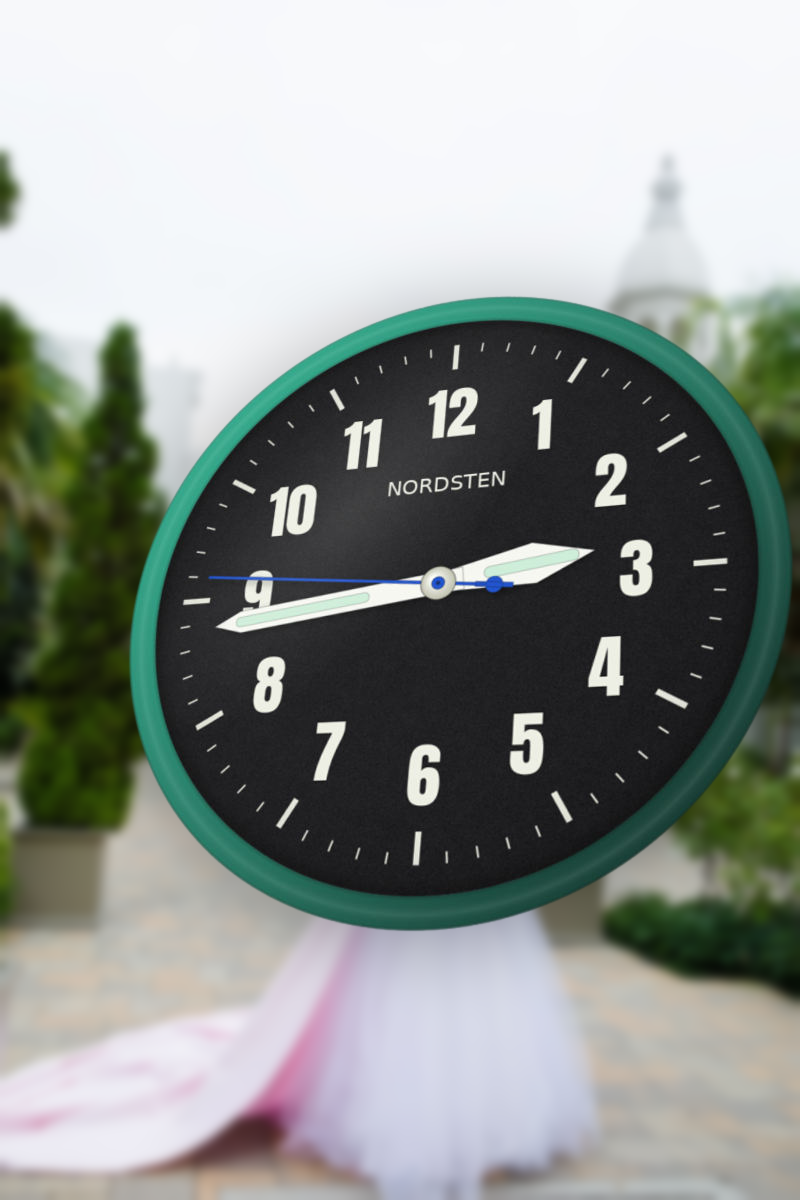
**2:43:46**
